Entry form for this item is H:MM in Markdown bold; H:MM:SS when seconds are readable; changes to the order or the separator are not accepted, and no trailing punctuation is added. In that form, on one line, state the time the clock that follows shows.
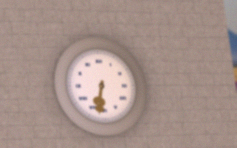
**6:32**
